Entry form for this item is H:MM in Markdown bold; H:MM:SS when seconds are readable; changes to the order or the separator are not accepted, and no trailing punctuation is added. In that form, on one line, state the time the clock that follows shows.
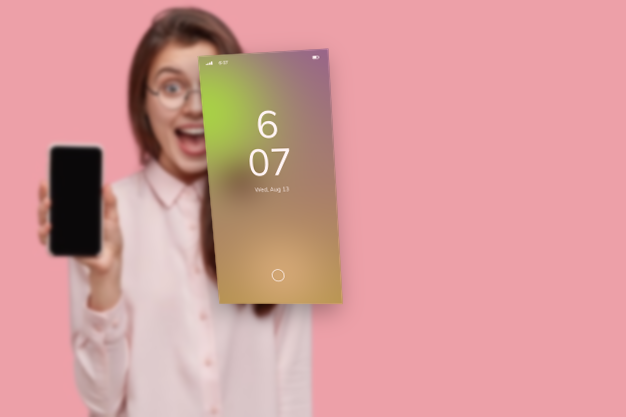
**6:07**
